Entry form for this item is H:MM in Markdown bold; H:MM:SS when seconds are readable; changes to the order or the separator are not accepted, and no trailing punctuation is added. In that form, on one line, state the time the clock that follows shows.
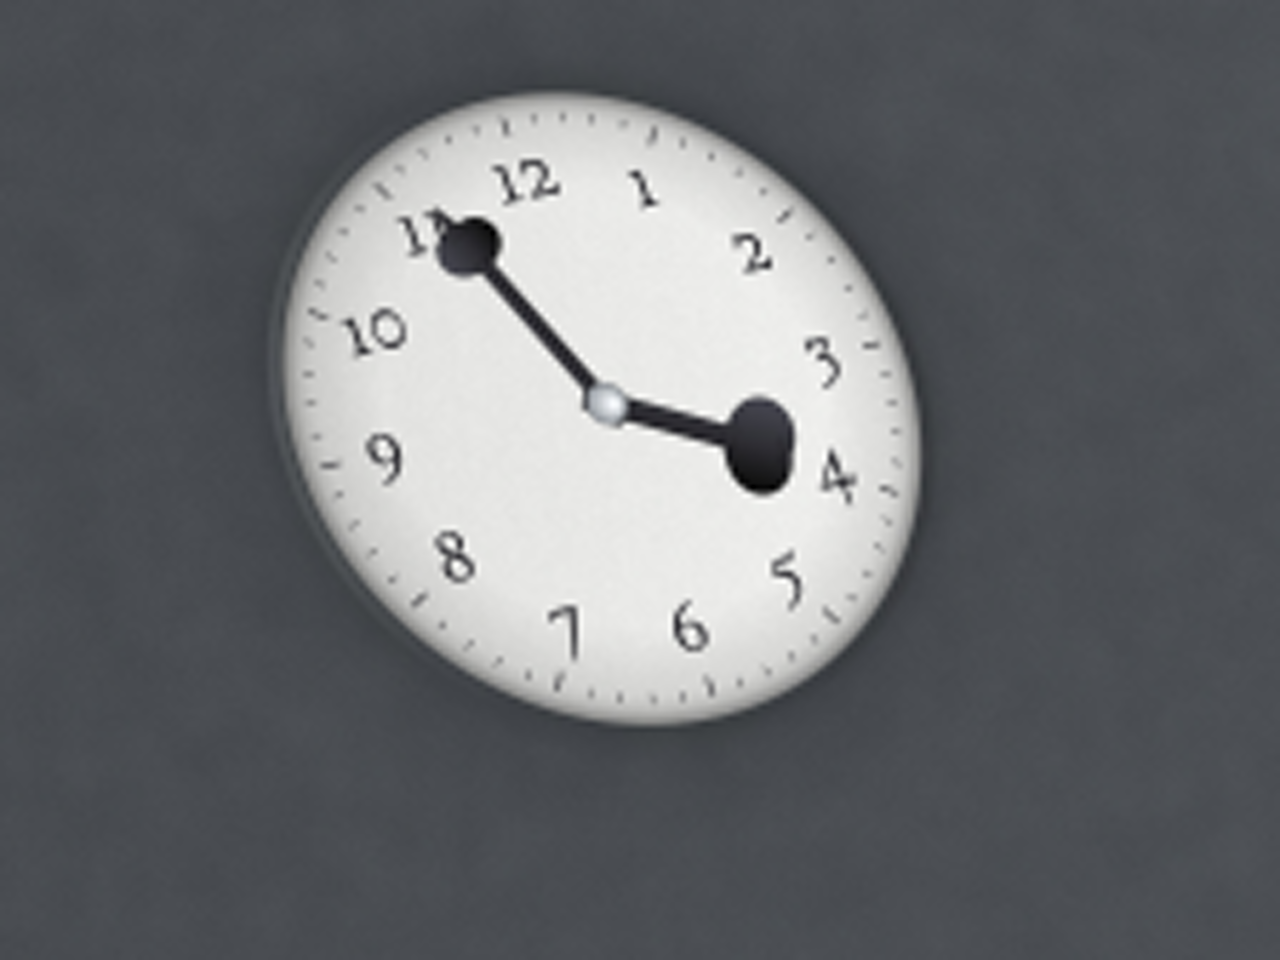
**3:56**
